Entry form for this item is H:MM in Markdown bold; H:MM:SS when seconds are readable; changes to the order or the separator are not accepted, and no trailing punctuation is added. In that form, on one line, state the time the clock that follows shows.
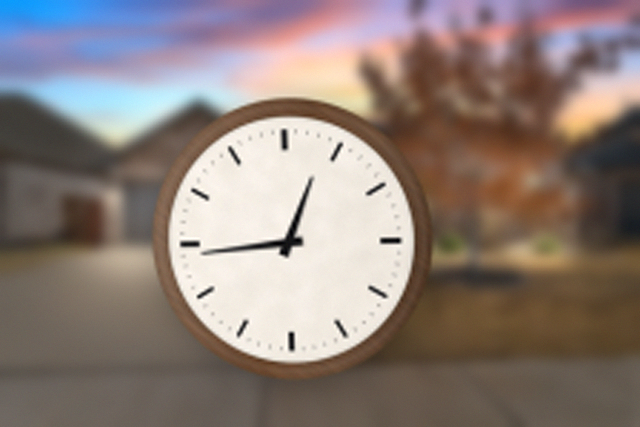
**12:44**
